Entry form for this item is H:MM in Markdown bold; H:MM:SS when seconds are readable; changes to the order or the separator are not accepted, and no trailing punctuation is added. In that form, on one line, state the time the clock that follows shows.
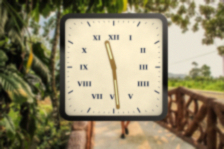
**11:29**
